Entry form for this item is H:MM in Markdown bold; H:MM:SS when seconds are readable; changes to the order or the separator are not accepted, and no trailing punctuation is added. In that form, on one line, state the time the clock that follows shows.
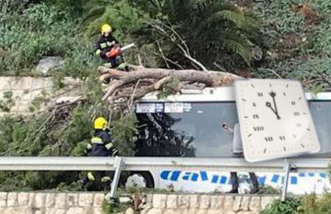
**11:00**
